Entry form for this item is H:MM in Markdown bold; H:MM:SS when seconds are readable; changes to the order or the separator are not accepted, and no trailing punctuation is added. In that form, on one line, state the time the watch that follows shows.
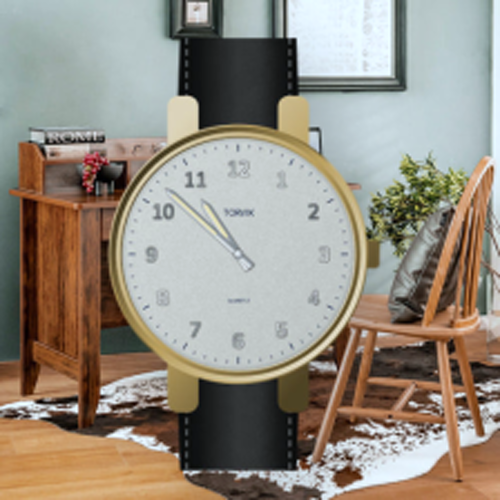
**10:52**
